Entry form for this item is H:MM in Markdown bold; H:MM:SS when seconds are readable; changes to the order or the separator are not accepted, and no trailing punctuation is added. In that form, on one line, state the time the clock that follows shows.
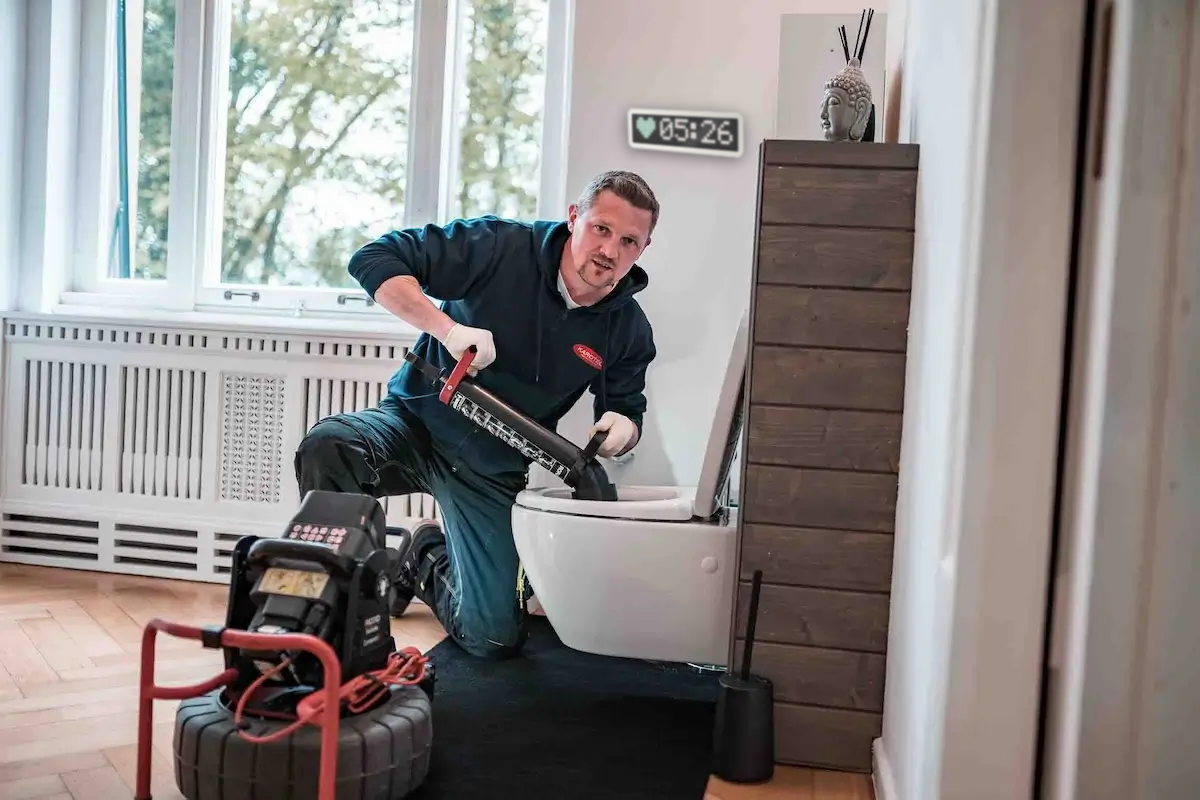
**5:26**
